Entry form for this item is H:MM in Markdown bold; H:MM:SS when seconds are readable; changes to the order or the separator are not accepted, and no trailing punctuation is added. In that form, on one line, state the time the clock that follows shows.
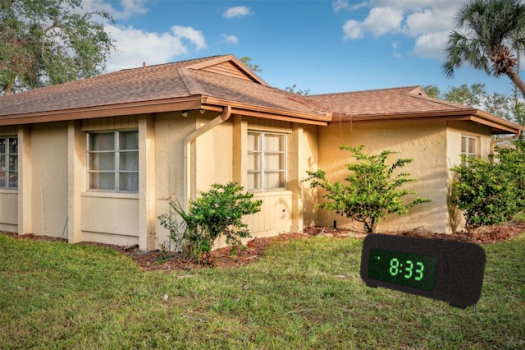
**8:33**
